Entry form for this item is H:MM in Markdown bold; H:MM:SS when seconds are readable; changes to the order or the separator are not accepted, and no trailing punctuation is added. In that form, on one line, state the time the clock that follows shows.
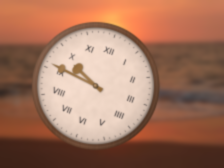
**9:46**
